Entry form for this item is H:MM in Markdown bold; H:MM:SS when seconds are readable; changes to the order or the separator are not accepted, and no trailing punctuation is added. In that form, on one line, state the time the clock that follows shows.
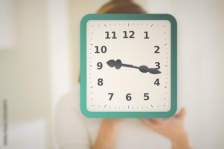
**9:17**
